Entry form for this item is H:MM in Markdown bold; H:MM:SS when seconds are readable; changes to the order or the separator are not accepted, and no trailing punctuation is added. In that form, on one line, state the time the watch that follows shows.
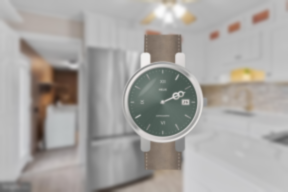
**2:11**
